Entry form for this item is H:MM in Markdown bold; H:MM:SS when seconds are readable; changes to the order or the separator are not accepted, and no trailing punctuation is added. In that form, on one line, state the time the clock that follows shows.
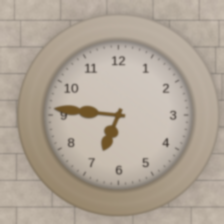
**6:46**
